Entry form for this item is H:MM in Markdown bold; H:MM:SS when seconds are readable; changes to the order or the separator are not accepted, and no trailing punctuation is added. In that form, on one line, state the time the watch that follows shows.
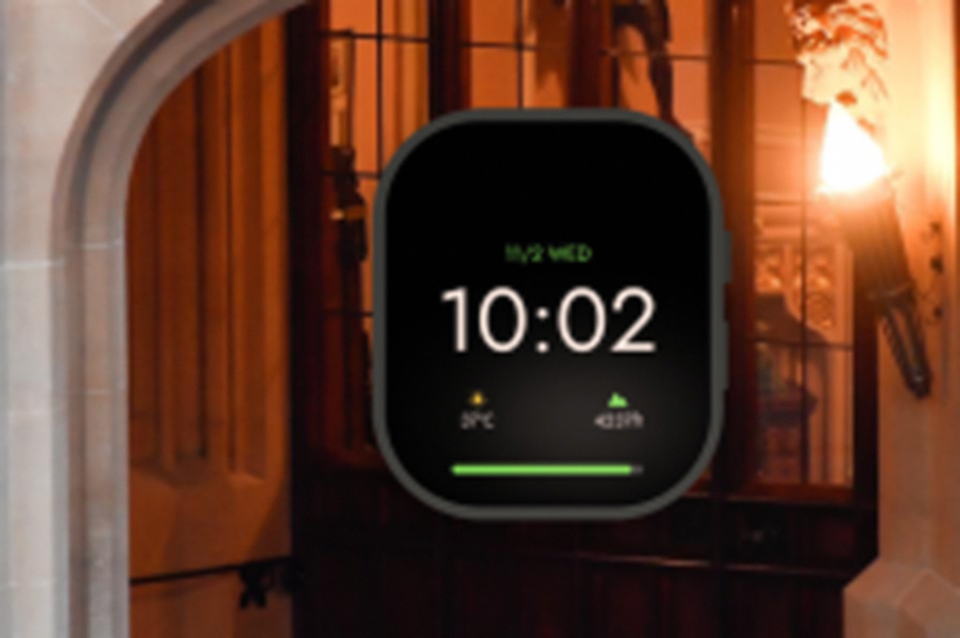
**10:02**
